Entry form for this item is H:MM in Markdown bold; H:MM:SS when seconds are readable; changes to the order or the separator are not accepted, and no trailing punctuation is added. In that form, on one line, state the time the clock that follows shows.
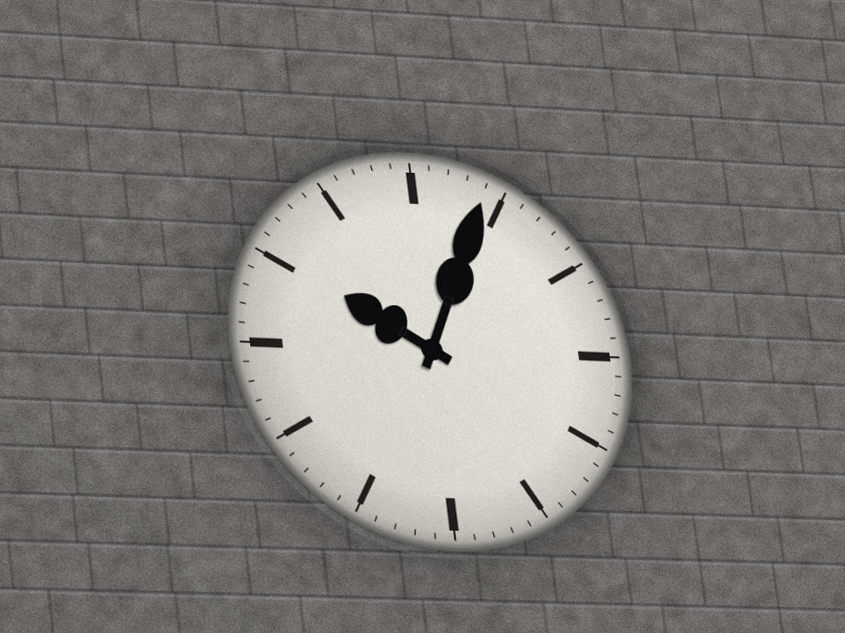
**10:04**
